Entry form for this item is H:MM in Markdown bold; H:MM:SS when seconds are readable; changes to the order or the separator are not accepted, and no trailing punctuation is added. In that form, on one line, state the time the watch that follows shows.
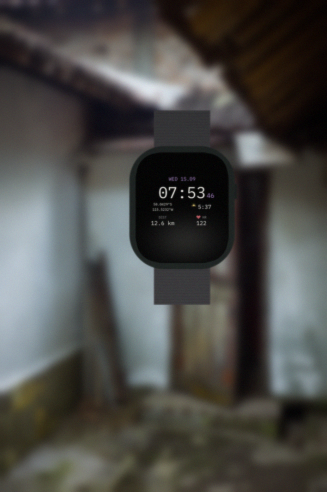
**7:53**
